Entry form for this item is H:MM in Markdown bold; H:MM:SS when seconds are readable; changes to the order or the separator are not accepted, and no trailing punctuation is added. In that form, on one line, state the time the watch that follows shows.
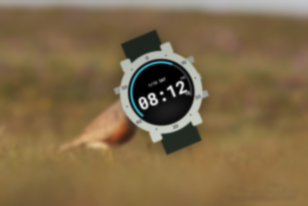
**8:12**
